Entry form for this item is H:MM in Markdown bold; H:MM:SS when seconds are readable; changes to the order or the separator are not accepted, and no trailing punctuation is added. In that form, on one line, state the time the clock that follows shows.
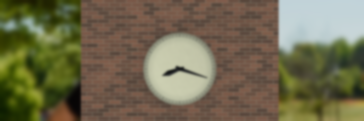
**8:18**
